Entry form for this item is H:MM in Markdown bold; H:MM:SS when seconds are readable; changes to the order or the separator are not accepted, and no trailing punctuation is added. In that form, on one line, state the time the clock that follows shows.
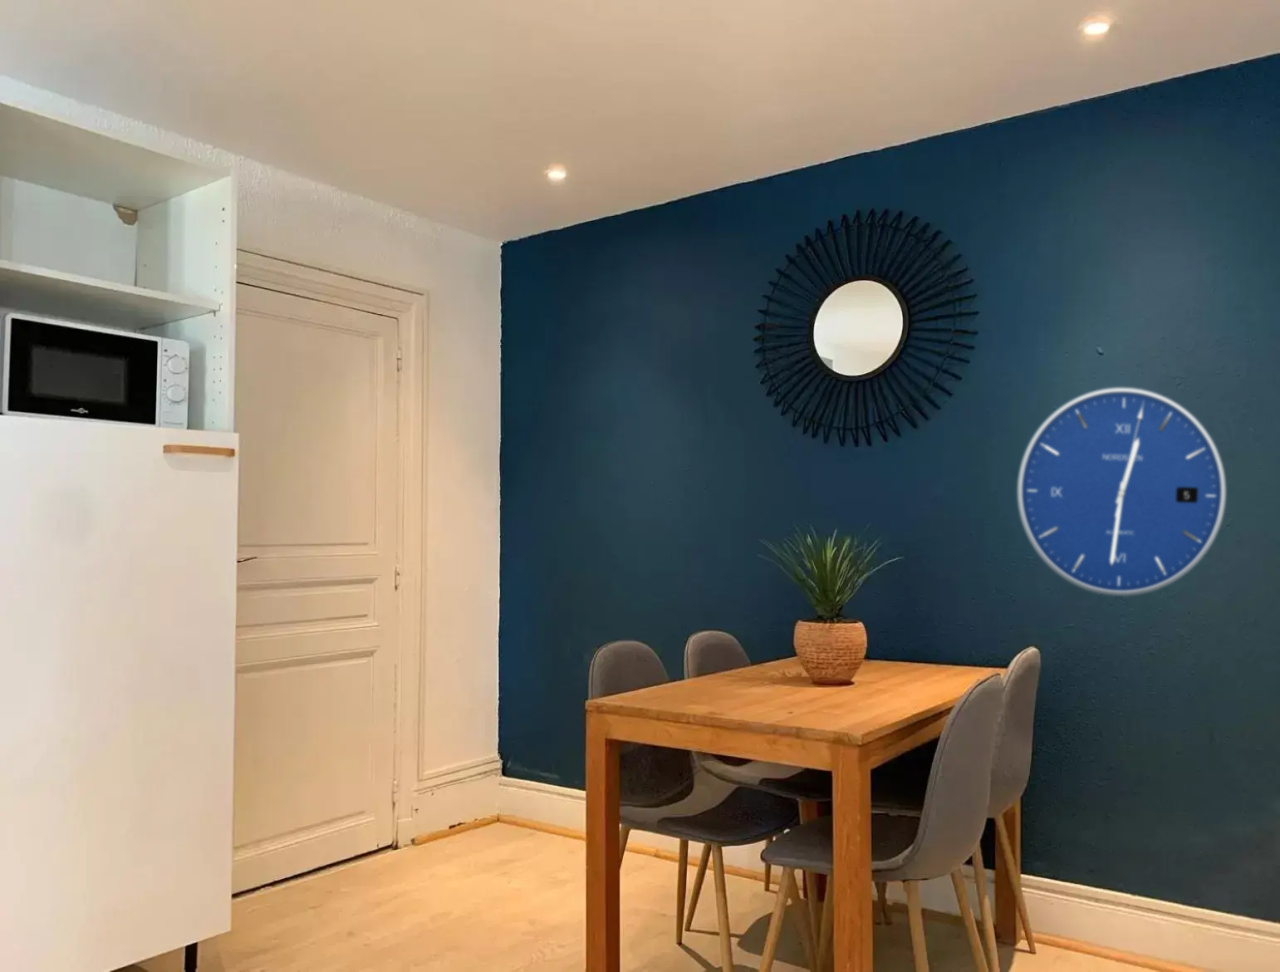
**12:31:02**
